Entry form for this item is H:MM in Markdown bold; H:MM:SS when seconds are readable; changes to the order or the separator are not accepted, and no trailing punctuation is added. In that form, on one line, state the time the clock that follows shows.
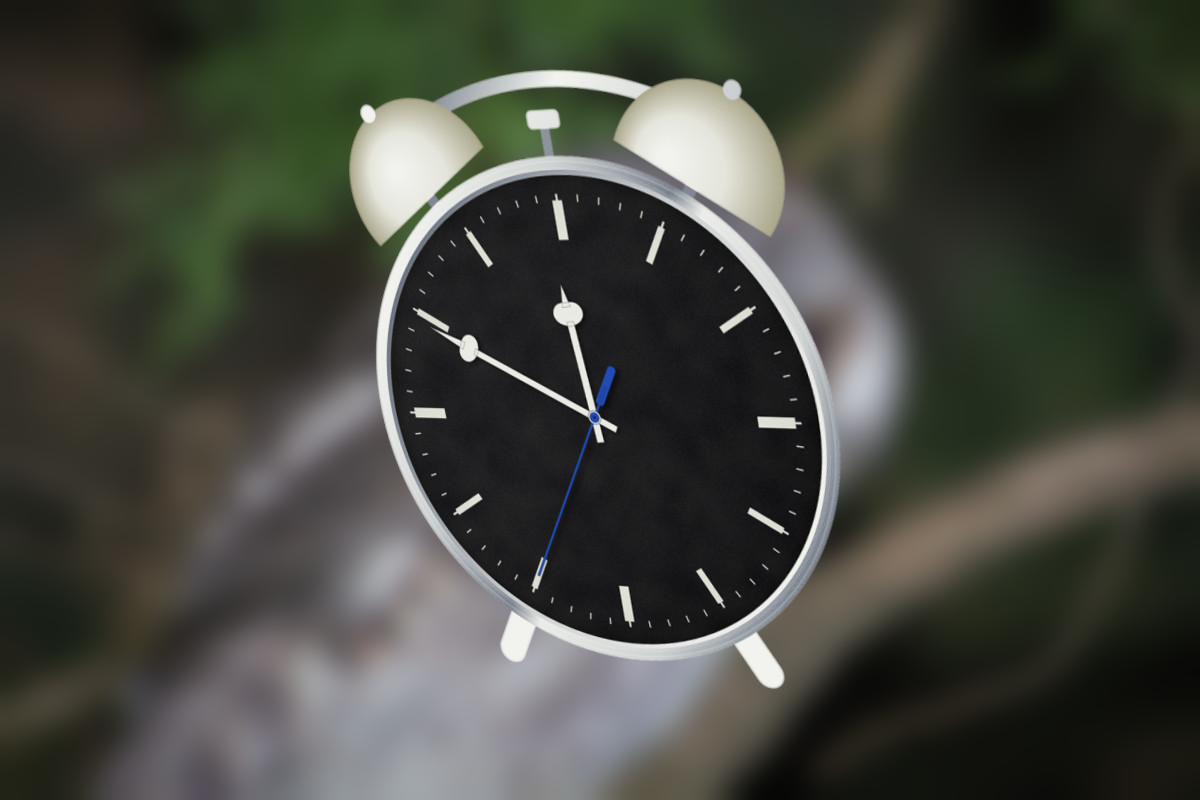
**11:49:35**
